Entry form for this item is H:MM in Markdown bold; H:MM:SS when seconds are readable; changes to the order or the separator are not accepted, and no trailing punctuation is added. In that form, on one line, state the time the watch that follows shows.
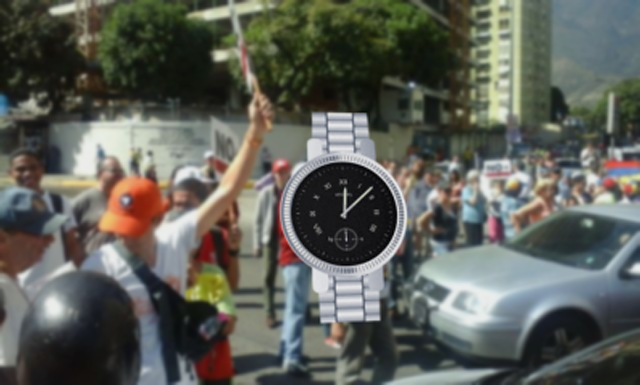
**12:08**
